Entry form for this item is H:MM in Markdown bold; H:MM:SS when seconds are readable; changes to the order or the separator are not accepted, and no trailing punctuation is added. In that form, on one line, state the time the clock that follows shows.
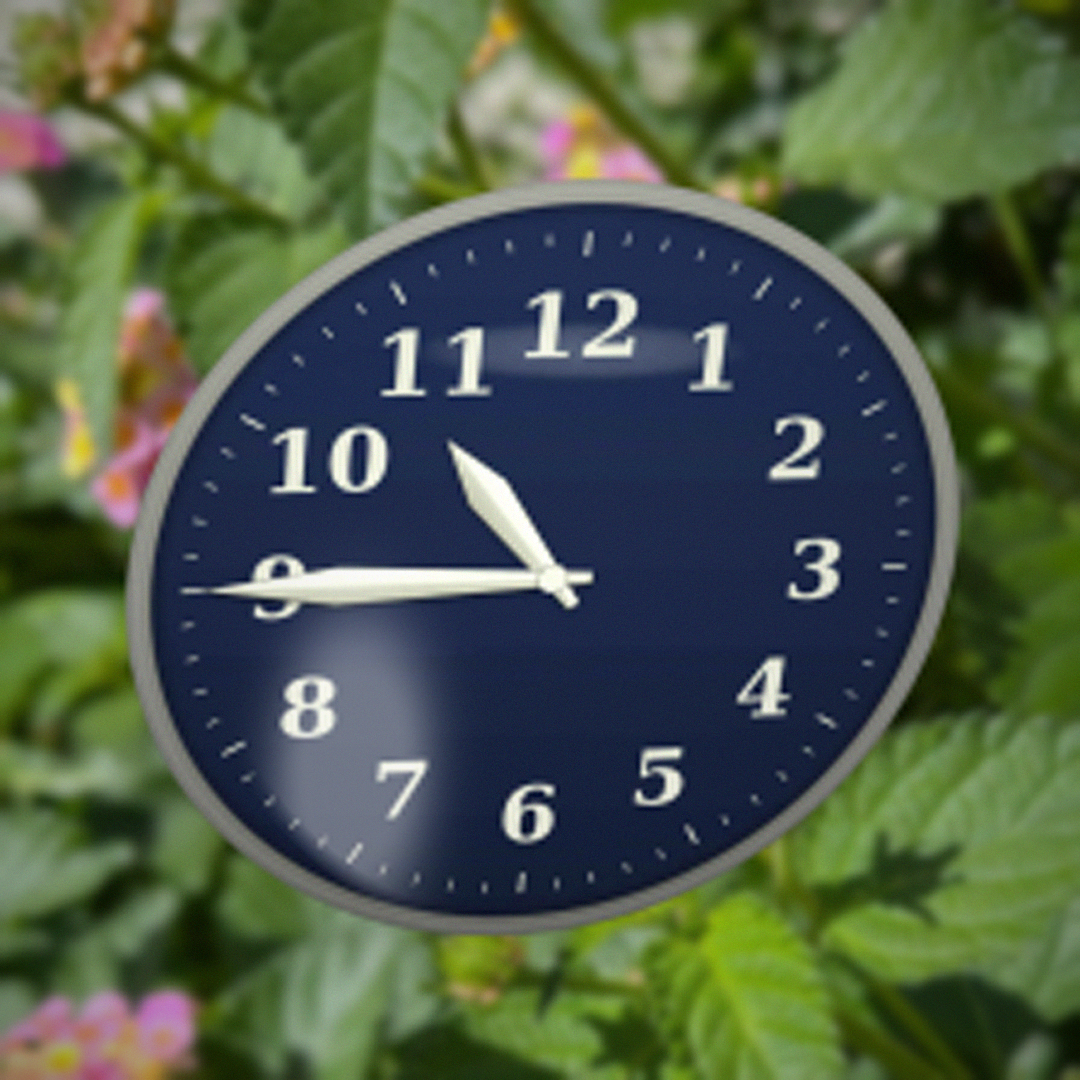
**10:45**
